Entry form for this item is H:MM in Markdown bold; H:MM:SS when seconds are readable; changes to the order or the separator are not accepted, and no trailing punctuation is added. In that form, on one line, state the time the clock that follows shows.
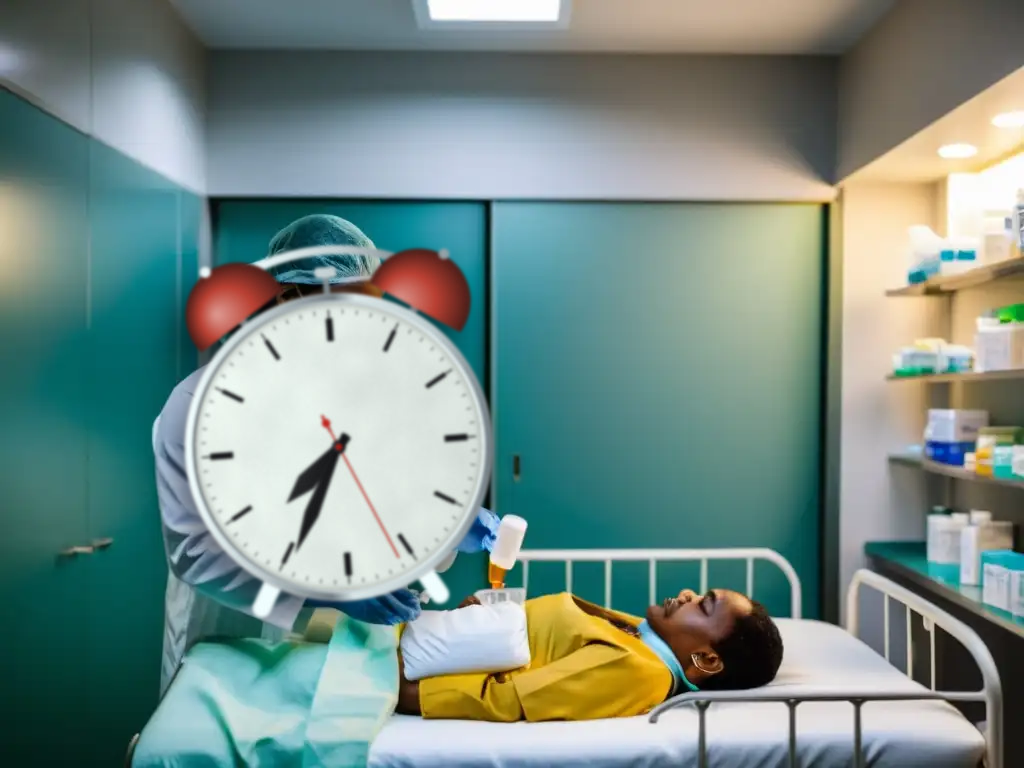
**7:34:26**
